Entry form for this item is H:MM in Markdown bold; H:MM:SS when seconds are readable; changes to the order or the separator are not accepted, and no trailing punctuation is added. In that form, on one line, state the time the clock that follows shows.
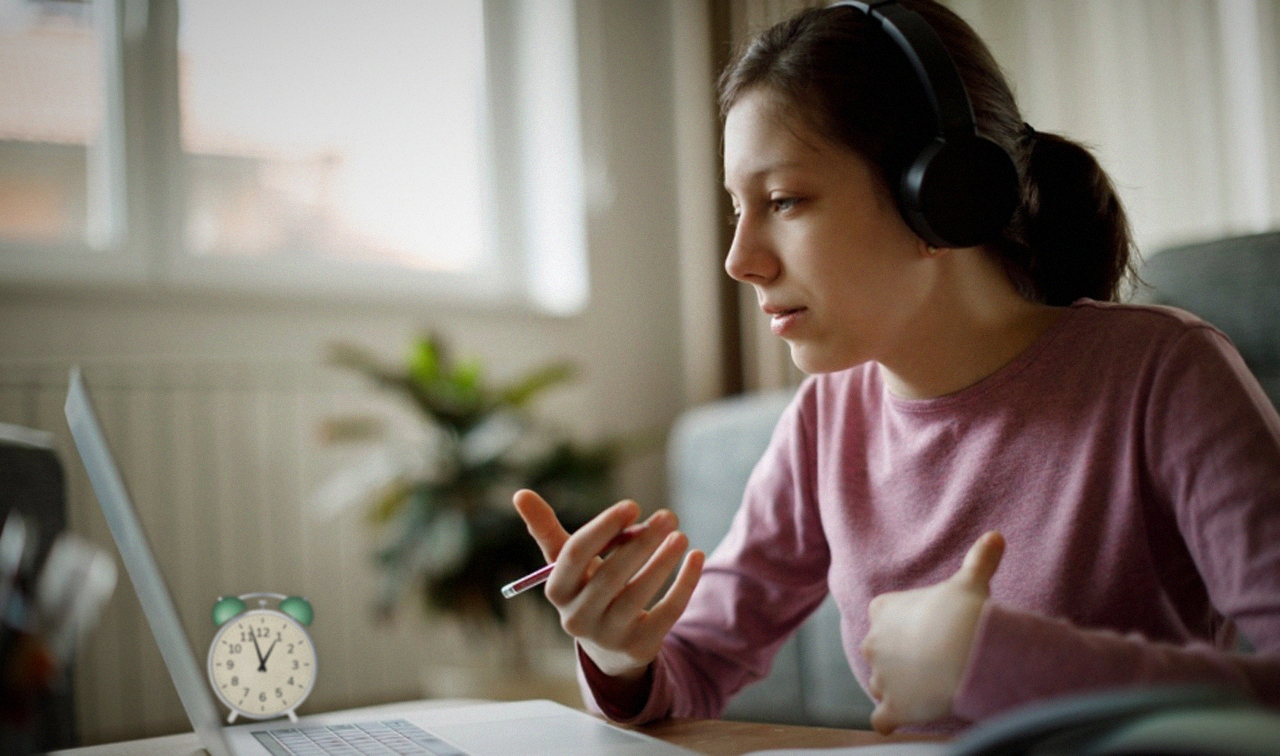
**12:57**
